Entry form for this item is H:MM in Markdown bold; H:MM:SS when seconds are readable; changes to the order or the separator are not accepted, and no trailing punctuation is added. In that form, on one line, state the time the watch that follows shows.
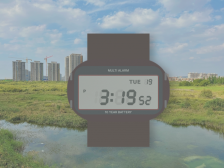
**3:19:52**
